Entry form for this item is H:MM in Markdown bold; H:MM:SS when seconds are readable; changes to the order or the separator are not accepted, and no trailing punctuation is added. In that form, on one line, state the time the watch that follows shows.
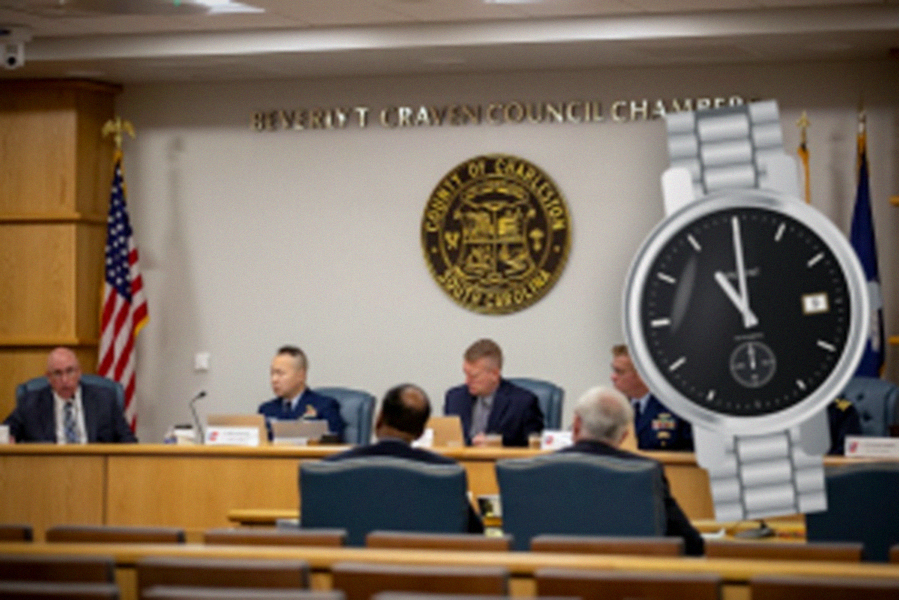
**11:00**
